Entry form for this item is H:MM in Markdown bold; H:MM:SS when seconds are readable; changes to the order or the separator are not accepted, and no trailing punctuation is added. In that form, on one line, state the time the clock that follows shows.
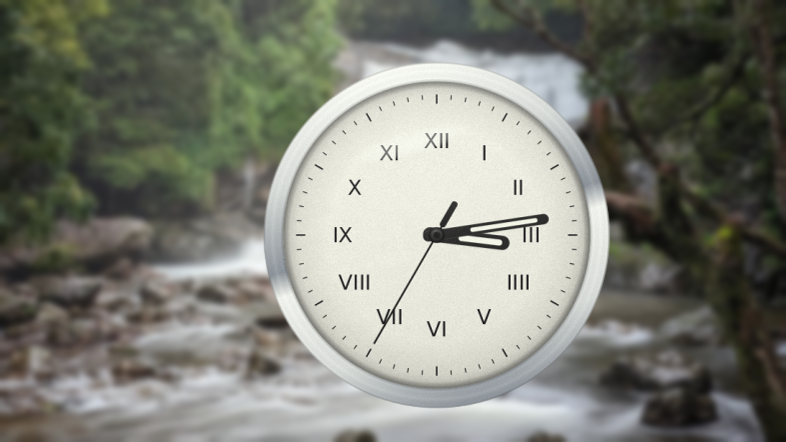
**3:13:35**
